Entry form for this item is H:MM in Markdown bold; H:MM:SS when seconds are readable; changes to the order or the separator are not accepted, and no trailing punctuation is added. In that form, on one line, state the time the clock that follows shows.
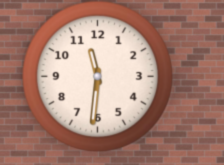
**11:31**
